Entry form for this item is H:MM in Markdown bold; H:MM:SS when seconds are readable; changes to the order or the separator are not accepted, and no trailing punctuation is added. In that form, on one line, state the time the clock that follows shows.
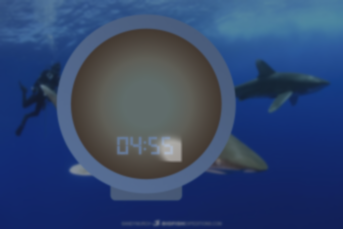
**4:55**
